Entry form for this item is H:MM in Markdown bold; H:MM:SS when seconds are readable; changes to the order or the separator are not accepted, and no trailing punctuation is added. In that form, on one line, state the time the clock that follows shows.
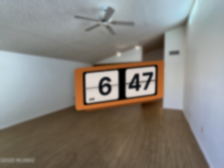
**6:47**
